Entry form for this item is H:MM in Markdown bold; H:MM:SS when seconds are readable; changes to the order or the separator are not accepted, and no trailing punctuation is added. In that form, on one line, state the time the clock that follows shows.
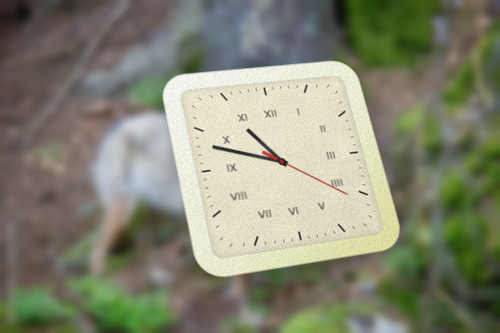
**10:48:21**
